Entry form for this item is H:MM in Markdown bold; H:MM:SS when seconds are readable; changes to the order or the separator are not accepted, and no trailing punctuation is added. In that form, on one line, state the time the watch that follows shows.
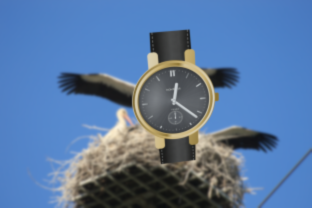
**12:22**
